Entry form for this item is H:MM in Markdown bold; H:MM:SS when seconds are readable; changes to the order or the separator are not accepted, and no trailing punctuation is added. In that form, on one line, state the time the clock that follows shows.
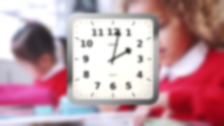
**2:02**
